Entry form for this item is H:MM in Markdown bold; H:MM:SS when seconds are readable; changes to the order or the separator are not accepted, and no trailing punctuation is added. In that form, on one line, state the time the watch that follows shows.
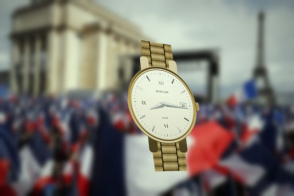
**8:16**
